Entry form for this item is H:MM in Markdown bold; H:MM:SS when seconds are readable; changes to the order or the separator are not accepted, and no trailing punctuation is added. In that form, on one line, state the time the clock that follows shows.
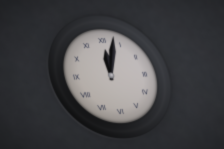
**12:03**
